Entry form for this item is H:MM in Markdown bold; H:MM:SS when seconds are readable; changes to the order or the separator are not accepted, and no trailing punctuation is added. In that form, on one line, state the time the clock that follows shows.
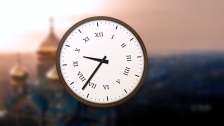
**9:37**
